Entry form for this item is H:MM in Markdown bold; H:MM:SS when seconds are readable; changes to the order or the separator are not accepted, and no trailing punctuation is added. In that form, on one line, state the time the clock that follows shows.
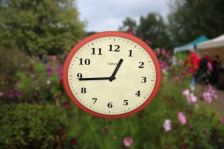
**12:44**
